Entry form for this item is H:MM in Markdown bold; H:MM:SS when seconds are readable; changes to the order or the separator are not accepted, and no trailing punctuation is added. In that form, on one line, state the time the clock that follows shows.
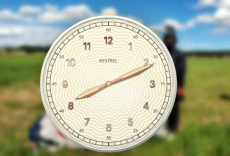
**8:11**
